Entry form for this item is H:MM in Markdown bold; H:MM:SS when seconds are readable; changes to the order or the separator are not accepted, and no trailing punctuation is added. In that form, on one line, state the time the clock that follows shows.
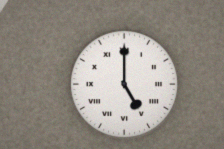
**5:00**
